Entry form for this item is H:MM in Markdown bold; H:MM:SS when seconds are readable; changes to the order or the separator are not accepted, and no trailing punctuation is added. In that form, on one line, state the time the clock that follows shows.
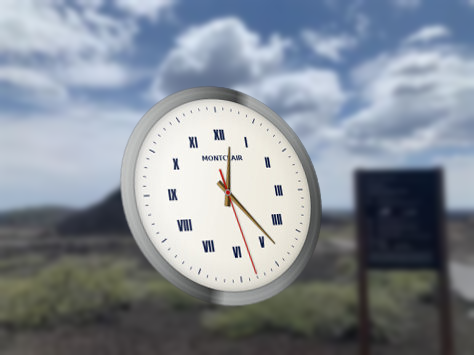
**12:23:28**
